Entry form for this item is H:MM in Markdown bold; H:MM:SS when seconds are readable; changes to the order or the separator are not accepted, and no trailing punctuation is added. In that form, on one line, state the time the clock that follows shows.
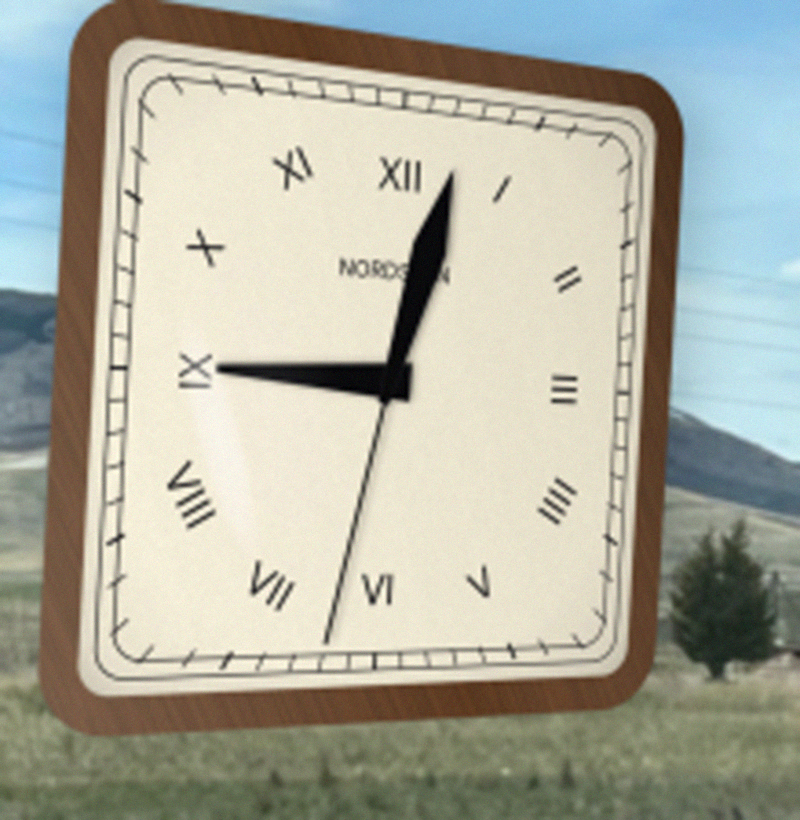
**9:02:32**
